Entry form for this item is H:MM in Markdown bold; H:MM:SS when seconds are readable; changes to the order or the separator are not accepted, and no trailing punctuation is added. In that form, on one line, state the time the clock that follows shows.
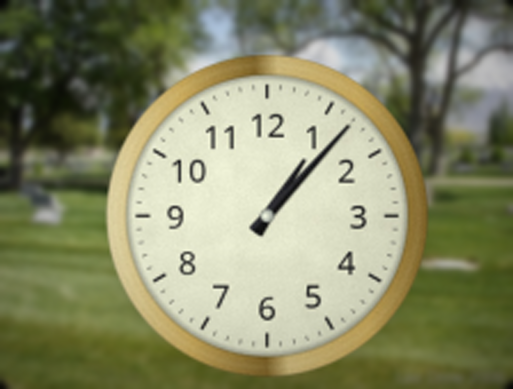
**1:07**
